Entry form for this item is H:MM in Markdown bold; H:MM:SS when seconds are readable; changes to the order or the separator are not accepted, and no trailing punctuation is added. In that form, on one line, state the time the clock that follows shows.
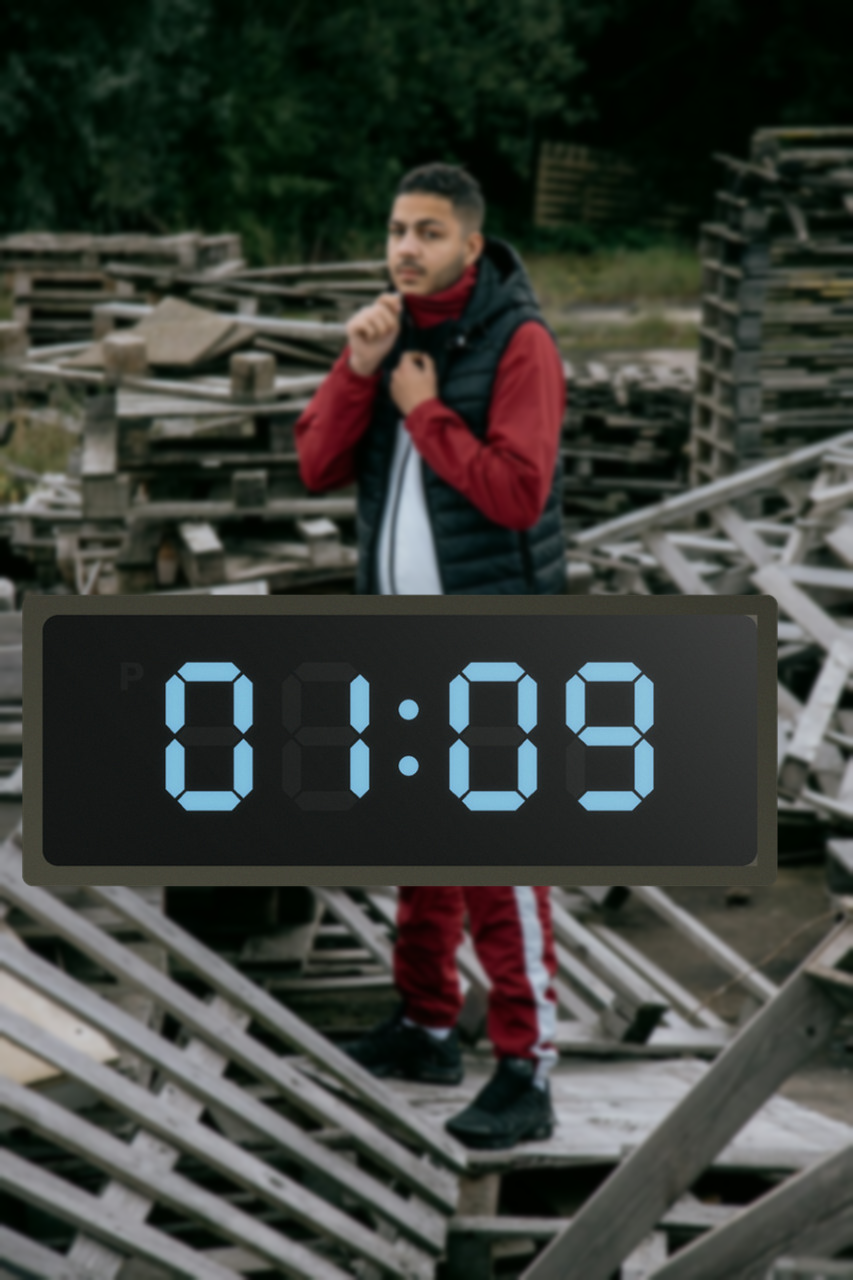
**1:09**
